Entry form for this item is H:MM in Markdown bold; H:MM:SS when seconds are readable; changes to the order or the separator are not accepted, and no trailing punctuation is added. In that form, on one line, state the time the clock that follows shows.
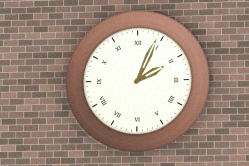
**2:04**
